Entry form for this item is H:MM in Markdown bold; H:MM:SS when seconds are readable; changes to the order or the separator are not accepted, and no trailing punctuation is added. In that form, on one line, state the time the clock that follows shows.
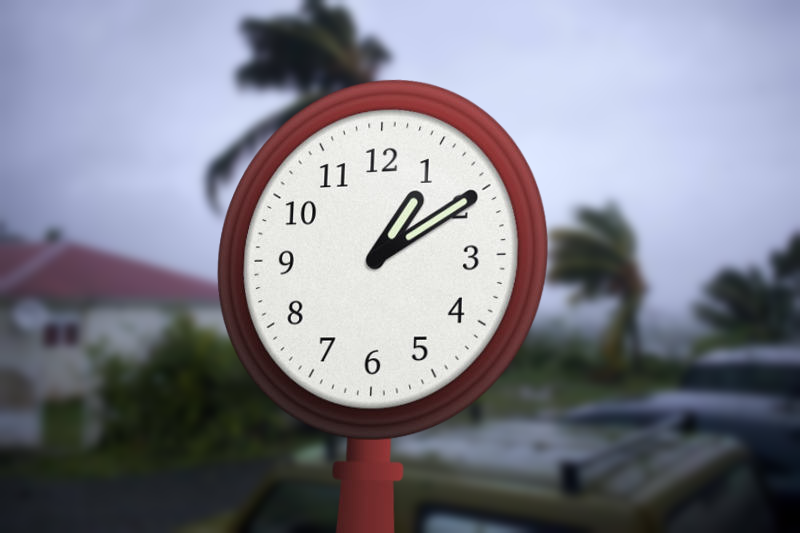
**1:10**
